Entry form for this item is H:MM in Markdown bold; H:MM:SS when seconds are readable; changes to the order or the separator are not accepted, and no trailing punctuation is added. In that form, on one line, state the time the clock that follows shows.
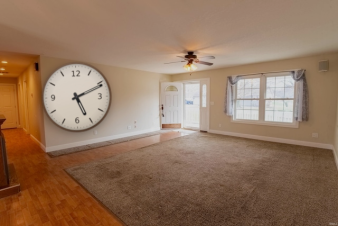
**5:11**
